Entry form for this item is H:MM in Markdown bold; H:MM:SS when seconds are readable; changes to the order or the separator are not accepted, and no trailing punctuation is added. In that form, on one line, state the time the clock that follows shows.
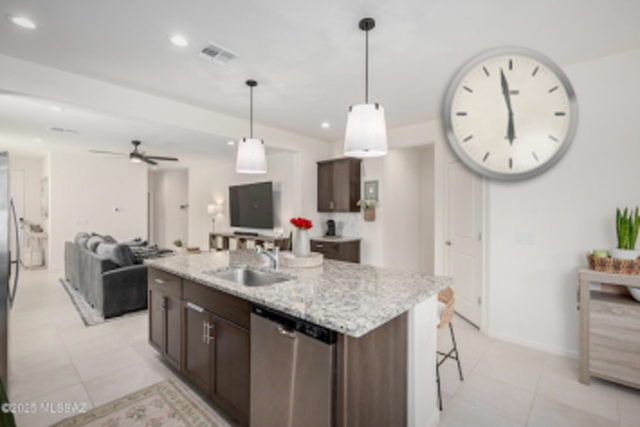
**5:58**
